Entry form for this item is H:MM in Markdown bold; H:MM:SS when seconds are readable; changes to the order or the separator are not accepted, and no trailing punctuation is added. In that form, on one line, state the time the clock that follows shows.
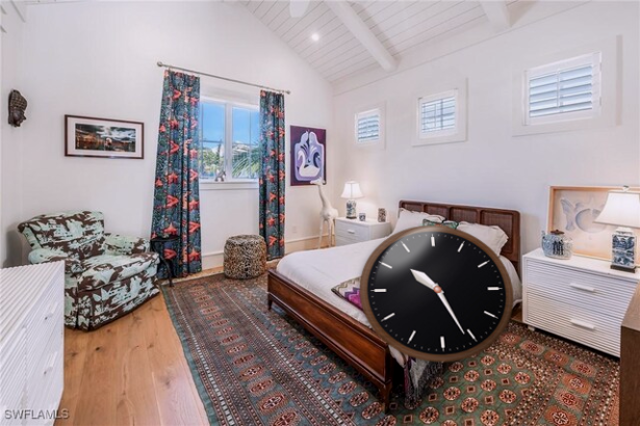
**10:26**
